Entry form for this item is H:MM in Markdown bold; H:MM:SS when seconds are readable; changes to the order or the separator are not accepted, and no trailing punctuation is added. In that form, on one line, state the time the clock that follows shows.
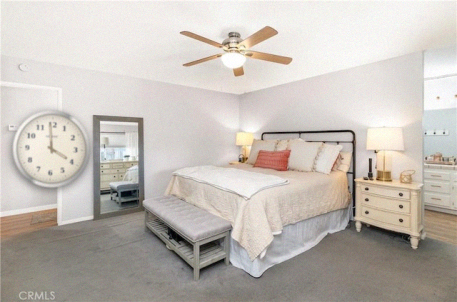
**3:59**
